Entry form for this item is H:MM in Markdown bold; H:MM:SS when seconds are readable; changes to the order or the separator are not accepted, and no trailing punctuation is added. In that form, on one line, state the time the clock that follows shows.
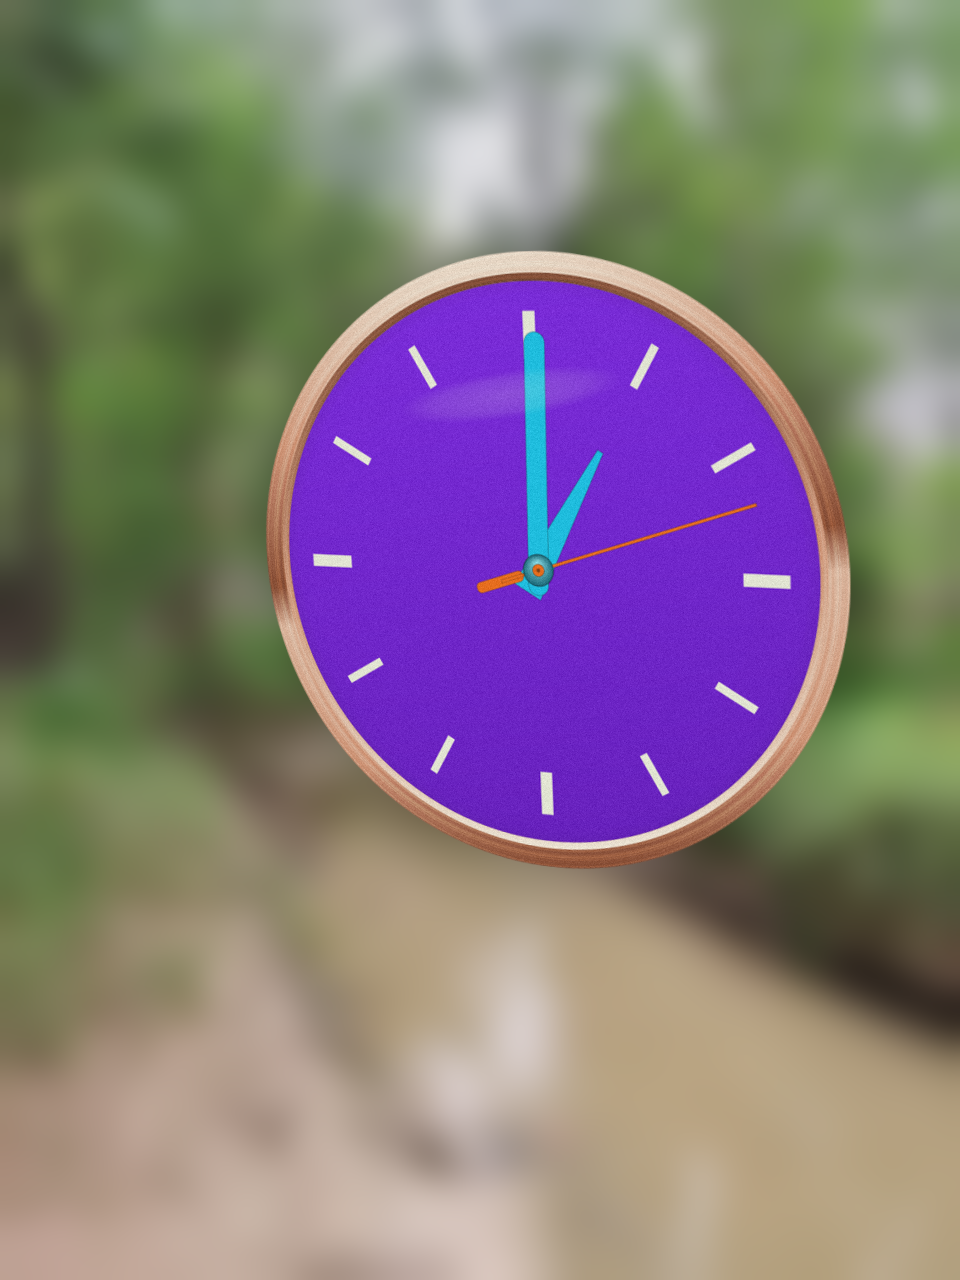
**1:00:12**
